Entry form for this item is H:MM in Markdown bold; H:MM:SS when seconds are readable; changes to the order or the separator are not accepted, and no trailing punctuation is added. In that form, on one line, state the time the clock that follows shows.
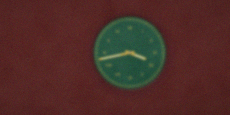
**3:43**
